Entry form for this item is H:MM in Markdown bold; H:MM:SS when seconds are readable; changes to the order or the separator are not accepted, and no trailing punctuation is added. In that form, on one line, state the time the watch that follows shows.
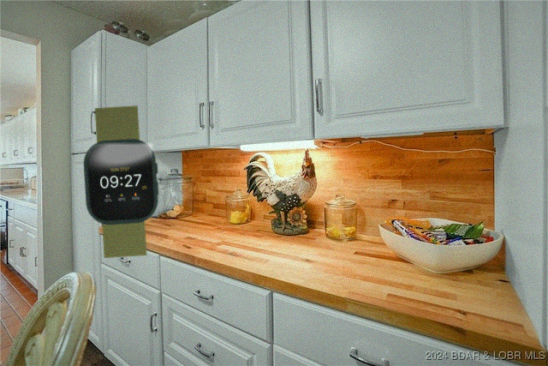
**9:27**
